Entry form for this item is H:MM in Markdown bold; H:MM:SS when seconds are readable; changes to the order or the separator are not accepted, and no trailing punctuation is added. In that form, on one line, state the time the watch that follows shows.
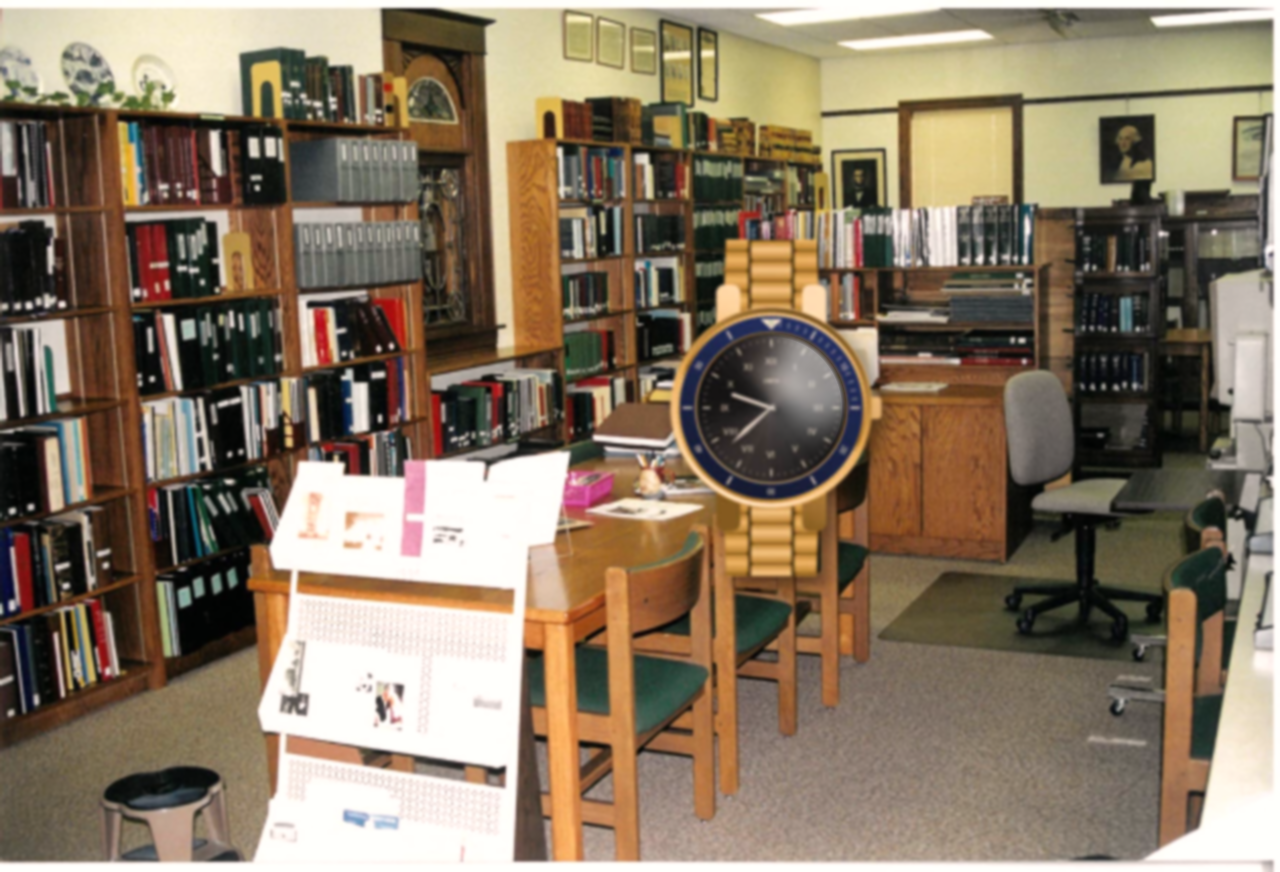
**9:38**
